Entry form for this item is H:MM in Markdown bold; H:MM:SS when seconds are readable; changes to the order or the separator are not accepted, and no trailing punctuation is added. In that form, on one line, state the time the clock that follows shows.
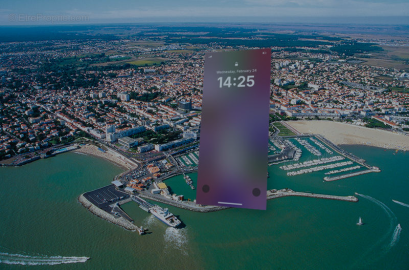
**14:25**
